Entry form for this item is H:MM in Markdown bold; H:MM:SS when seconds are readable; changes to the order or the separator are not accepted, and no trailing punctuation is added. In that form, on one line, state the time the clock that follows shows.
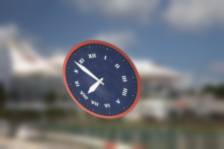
**7:53**
